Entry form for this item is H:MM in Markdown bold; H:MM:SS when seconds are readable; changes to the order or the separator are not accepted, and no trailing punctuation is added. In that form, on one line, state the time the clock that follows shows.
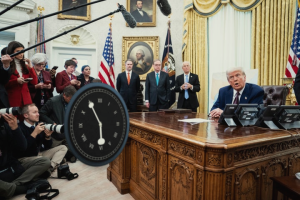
**5:55**
